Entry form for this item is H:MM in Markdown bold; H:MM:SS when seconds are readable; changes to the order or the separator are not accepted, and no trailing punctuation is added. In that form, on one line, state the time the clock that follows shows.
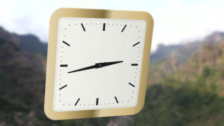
**2:43**
